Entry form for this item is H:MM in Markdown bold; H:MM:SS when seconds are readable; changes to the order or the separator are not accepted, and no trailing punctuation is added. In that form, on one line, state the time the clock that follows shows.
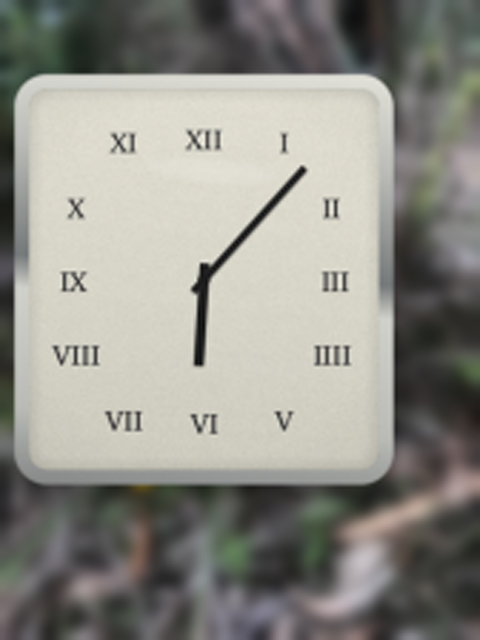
**6:07**
